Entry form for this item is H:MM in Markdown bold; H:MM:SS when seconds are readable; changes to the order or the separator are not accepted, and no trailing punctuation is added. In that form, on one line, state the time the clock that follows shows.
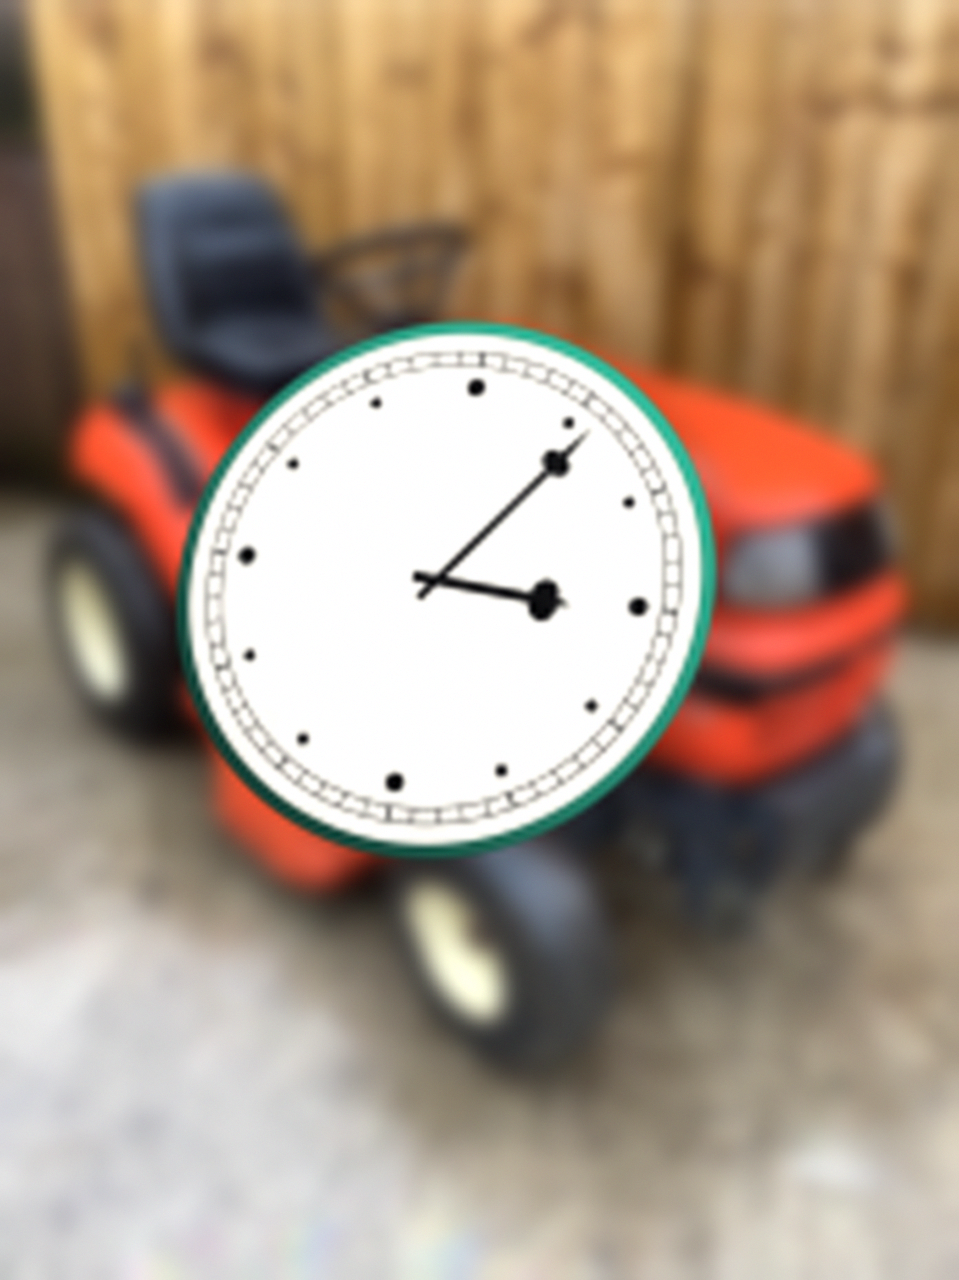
**3:06**
